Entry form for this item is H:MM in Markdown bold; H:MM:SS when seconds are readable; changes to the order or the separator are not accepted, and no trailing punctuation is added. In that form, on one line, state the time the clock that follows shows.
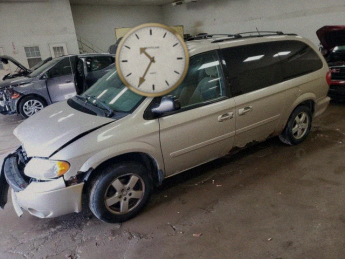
**10:35**
